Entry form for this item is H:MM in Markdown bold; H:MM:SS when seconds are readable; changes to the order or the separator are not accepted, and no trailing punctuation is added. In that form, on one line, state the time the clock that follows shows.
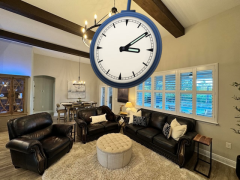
**3:09**
